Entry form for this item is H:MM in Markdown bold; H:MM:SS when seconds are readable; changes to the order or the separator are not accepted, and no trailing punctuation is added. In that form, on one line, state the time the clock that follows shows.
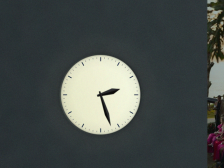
**2:27**
